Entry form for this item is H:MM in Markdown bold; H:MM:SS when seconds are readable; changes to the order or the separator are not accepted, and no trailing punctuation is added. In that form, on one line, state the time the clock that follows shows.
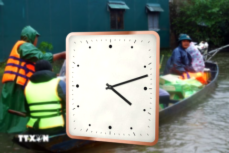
**4:12**
